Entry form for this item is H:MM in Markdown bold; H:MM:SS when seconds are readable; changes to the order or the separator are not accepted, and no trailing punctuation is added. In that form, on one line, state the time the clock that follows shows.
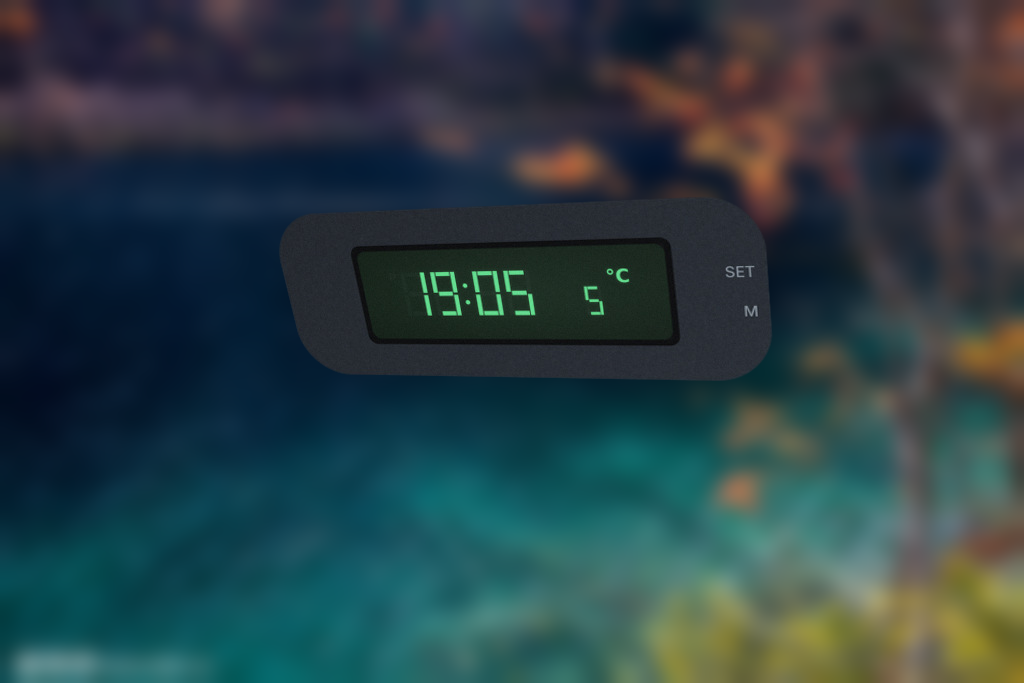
**19:05**
